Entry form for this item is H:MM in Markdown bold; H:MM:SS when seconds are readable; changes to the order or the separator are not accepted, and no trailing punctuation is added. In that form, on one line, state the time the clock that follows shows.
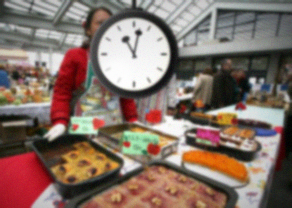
**11:02**
